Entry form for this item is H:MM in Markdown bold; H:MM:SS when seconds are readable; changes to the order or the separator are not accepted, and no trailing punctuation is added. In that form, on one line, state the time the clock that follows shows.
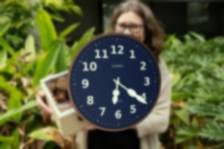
**6:21**
